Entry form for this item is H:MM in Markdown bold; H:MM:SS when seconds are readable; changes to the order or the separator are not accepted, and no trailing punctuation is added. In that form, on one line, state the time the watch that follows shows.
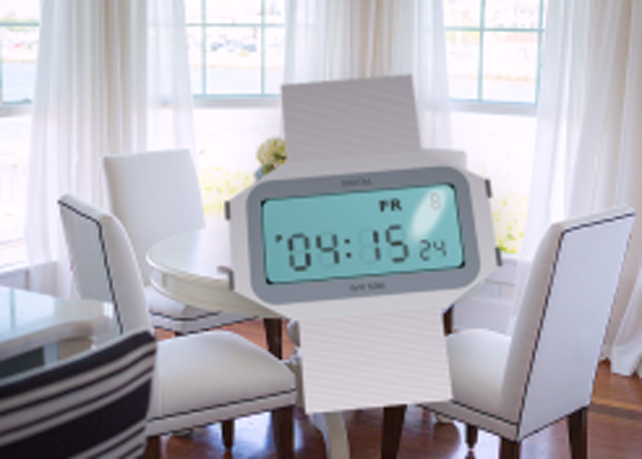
**4:15:24**
